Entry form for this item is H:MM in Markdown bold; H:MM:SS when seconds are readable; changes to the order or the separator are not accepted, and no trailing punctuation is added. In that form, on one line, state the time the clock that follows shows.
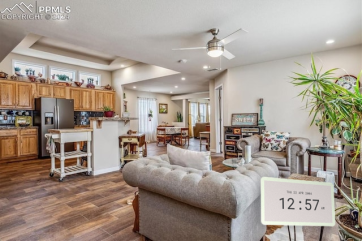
**12:57**
